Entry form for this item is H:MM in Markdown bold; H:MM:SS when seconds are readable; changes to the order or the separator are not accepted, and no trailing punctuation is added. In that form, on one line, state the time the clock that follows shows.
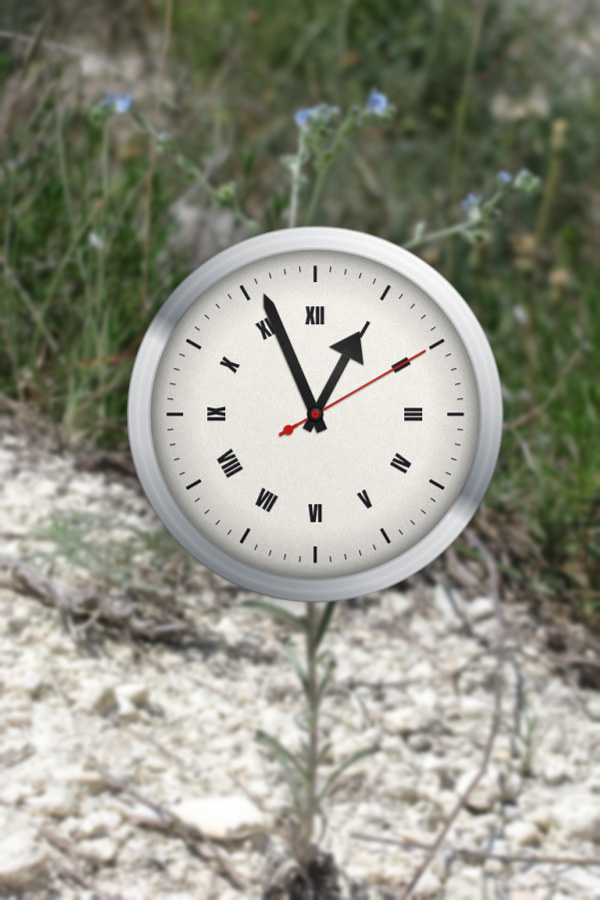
**12:56:10**
